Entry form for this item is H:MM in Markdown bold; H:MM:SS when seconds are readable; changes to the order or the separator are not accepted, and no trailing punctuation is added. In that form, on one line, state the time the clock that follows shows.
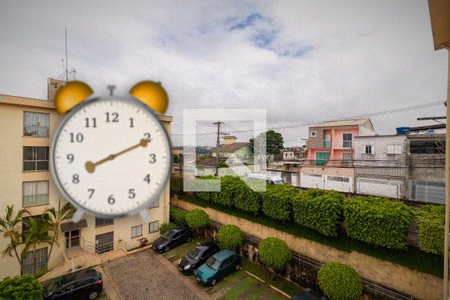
**8:11**
